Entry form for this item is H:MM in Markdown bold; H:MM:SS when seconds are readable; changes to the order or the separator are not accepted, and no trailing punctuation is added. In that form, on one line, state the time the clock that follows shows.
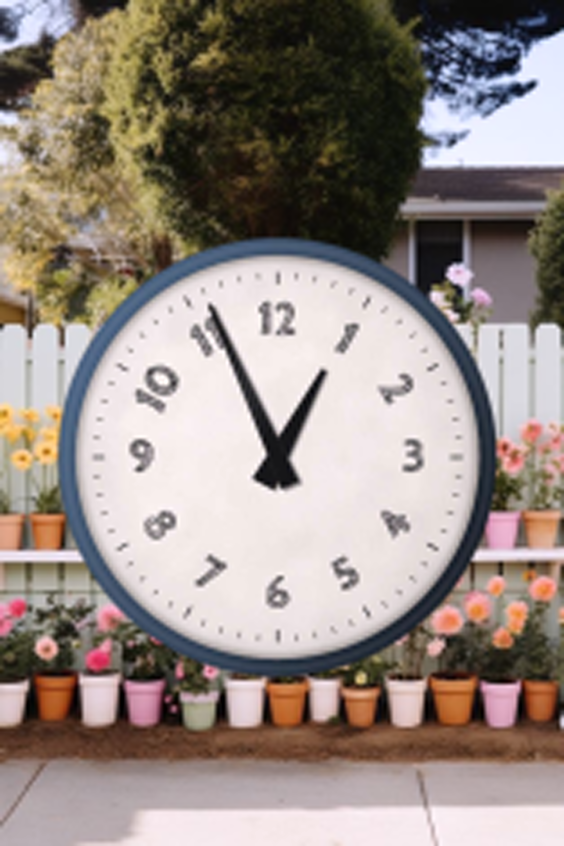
**12:56**
